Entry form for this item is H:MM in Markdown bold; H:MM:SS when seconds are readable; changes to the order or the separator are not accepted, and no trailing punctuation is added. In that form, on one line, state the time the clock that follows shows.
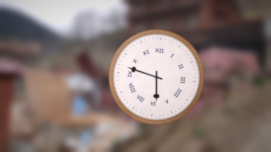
**5:47**
